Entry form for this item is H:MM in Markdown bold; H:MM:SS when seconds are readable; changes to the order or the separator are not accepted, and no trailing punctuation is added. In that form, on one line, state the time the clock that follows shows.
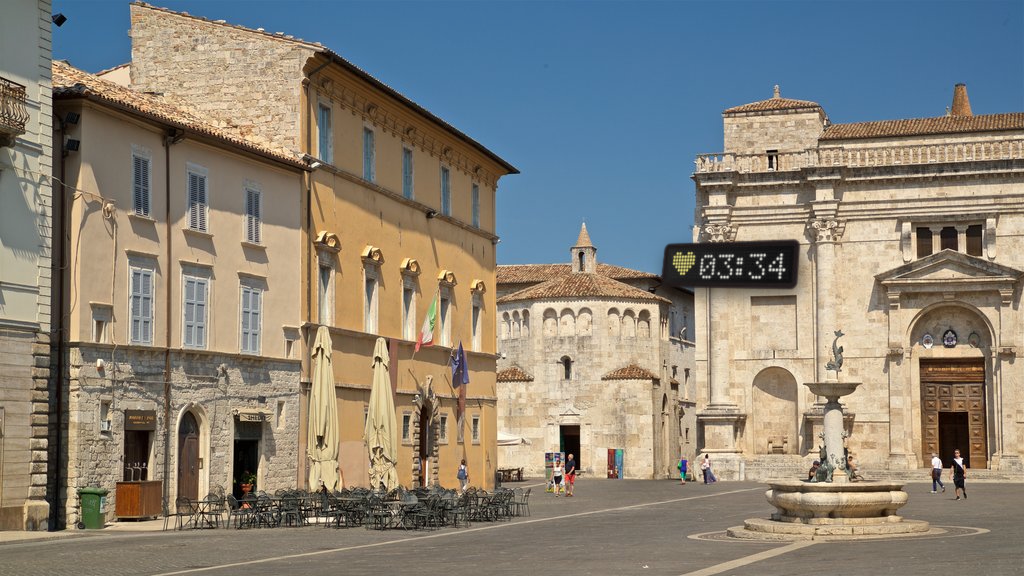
**3:34**
